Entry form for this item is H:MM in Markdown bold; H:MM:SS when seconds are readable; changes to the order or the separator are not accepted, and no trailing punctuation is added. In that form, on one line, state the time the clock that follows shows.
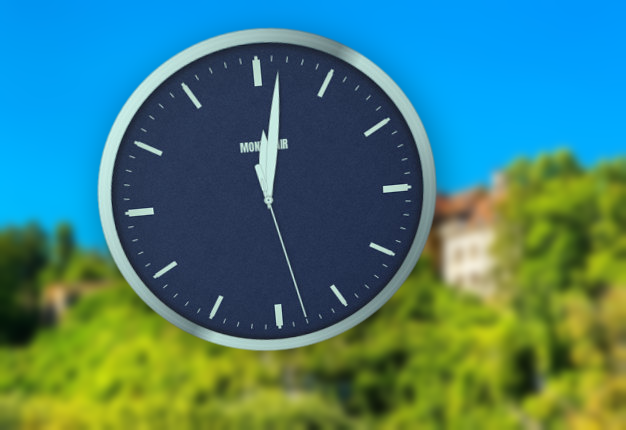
**12:01:28**
